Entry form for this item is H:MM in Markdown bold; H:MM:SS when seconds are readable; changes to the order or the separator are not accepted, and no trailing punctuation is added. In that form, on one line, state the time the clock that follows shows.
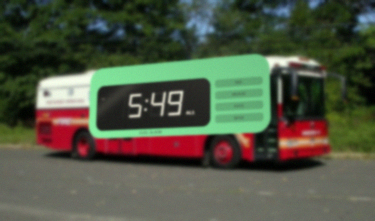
**5:49**
